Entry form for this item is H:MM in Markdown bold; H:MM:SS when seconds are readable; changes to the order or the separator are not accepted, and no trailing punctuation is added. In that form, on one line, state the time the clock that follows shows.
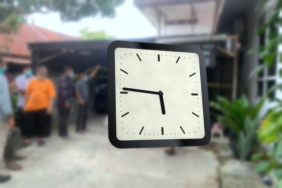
**5:46**
